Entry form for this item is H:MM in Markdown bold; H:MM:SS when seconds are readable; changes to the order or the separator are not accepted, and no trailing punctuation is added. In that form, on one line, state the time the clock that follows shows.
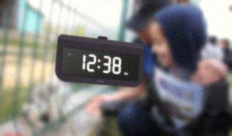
**12:38**
